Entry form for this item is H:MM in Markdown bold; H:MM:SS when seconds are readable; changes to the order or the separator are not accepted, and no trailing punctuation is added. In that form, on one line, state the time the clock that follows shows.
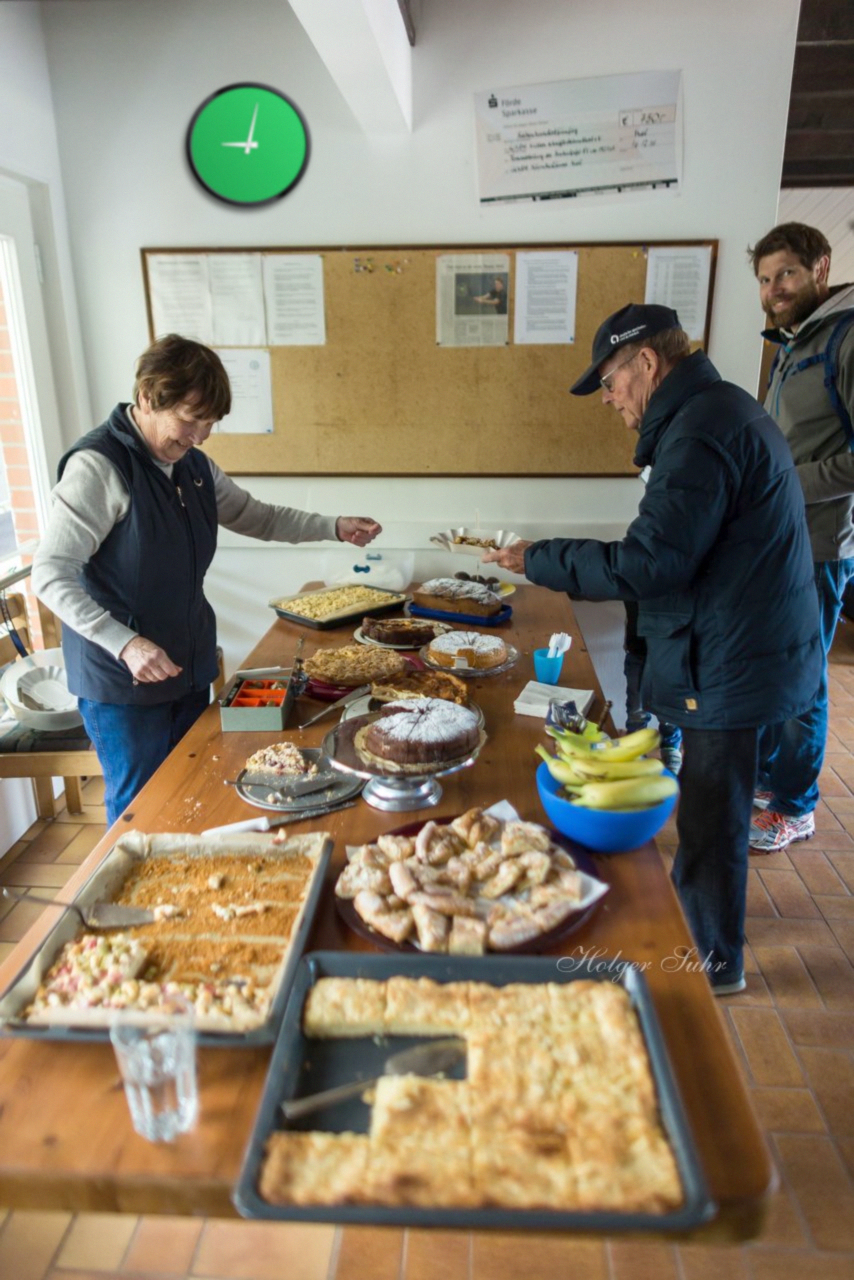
**9:02**
